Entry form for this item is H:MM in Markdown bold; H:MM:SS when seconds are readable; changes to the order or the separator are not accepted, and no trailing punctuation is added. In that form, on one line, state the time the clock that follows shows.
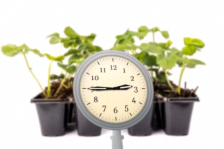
**2:45**
